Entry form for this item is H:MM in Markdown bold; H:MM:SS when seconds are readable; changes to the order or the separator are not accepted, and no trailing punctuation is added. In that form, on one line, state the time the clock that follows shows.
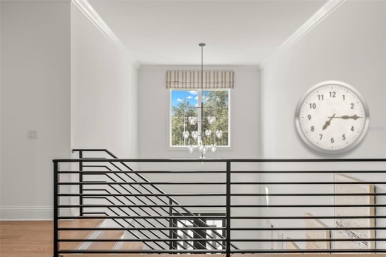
**7:15**
